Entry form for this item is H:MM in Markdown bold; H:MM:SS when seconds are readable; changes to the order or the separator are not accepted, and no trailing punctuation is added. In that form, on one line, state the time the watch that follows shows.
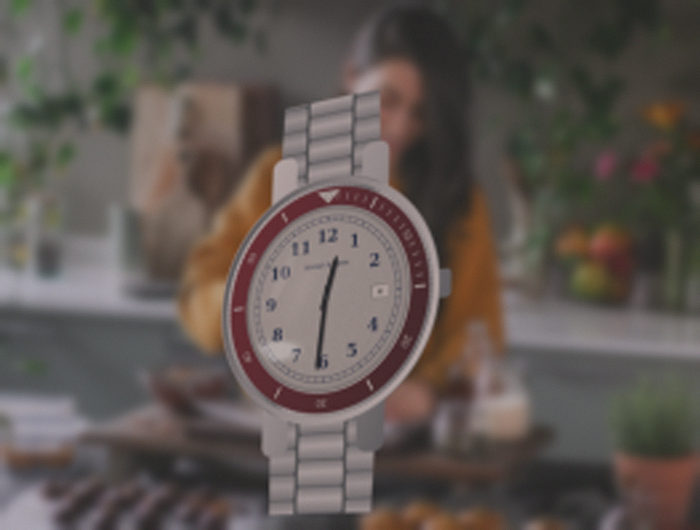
**12:31**
